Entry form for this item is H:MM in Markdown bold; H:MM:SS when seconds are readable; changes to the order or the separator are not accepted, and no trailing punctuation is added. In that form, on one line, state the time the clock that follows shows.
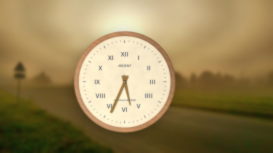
**5:34**
